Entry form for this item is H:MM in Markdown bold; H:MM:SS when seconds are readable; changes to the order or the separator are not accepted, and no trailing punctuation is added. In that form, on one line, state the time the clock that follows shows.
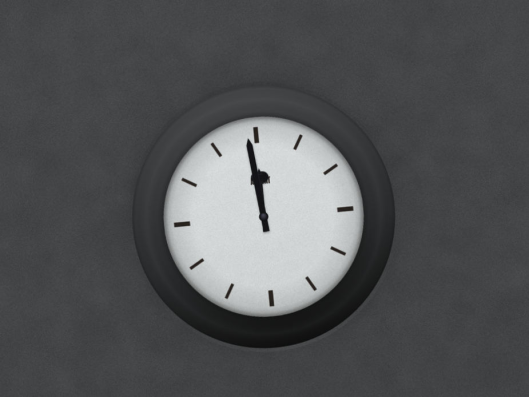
**11:59**
